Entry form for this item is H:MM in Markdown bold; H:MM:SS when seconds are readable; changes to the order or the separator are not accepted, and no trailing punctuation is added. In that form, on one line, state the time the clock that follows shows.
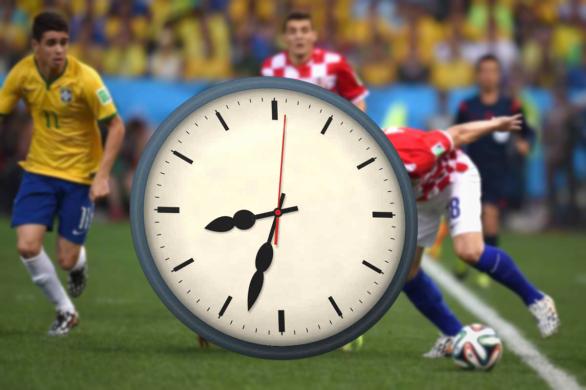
**8:33:01**
